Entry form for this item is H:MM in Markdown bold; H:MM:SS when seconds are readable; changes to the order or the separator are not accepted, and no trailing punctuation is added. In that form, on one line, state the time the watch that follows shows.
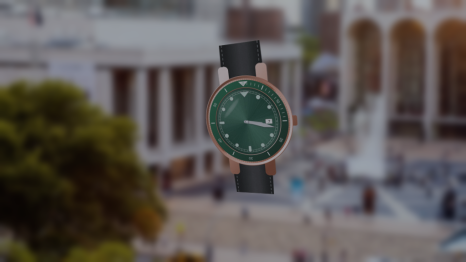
**3:17**
